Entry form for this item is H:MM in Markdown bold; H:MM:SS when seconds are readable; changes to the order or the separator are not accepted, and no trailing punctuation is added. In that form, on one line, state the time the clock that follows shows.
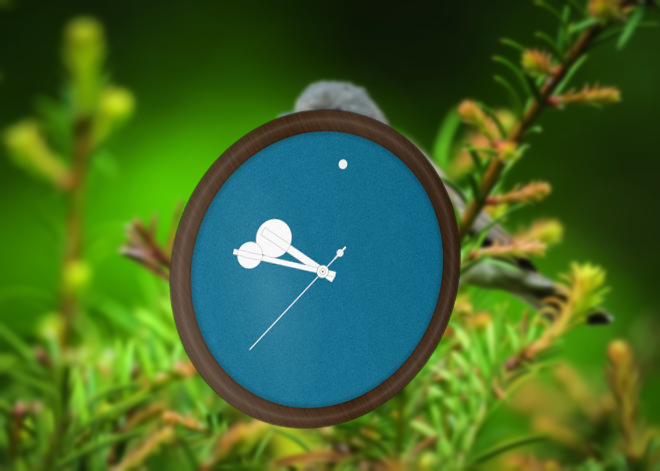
**9:45:36**
